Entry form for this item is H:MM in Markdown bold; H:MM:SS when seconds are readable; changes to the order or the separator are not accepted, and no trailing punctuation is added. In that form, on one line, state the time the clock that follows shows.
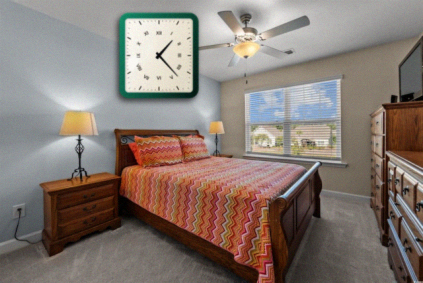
**1:23**
